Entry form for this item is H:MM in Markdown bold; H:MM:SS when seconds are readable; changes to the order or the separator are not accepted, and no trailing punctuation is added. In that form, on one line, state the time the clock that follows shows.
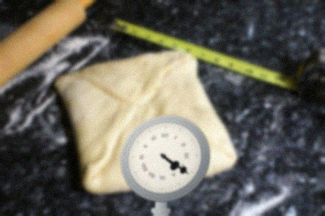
**4:21**
